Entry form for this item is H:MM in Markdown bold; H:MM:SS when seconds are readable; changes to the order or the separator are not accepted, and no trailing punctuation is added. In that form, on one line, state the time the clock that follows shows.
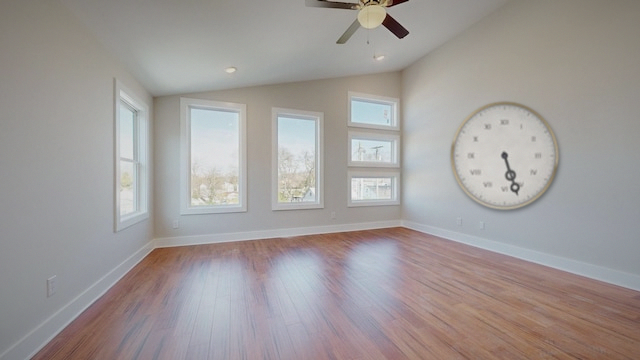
**5:27**
